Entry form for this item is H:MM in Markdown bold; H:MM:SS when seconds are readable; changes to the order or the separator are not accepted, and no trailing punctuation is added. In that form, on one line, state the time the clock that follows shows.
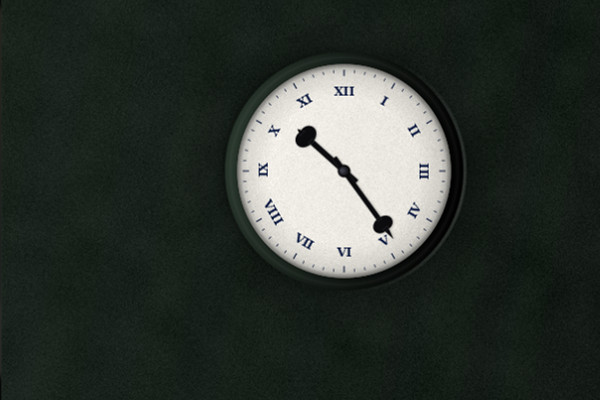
**10:24**
